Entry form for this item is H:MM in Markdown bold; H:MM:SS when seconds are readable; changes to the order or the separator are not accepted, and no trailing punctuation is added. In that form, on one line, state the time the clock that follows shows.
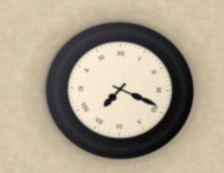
**7:19**
